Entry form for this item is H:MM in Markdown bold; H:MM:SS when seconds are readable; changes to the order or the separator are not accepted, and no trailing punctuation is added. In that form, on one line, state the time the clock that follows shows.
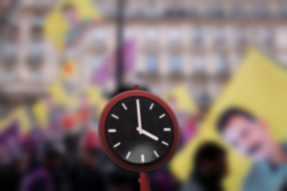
**4:00**
